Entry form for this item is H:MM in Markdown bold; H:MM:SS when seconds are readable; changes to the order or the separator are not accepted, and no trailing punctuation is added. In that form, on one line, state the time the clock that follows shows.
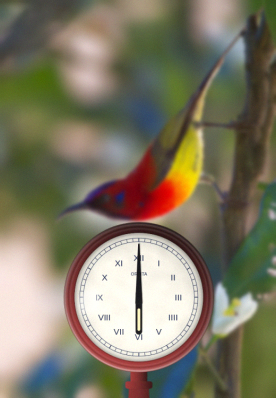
**6:00**
